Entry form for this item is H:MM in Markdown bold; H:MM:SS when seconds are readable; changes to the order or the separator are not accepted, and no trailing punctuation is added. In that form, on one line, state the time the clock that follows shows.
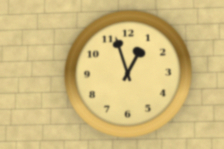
**12:57**
